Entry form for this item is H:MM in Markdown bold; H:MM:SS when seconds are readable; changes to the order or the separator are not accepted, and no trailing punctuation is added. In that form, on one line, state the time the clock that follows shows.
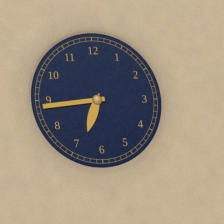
**6:44**
